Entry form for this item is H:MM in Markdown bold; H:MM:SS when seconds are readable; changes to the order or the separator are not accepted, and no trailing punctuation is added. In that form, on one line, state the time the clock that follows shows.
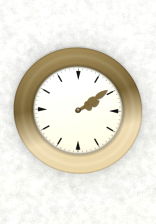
**2:09**
